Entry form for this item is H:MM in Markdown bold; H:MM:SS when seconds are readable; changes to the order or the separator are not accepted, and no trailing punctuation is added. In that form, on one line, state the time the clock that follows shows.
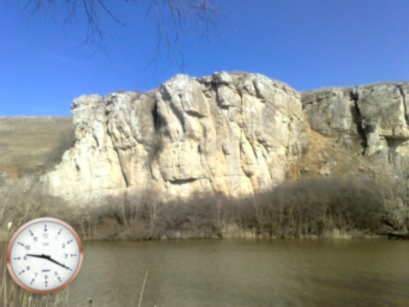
**9:20**
